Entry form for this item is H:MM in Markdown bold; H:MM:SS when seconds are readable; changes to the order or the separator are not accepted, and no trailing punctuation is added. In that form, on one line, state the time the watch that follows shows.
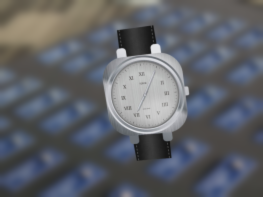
**7:05**
